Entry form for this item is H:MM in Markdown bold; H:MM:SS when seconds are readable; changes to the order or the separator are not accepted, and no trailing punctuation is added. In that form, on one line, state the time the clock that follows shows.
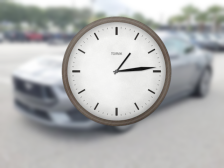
**1:14**
